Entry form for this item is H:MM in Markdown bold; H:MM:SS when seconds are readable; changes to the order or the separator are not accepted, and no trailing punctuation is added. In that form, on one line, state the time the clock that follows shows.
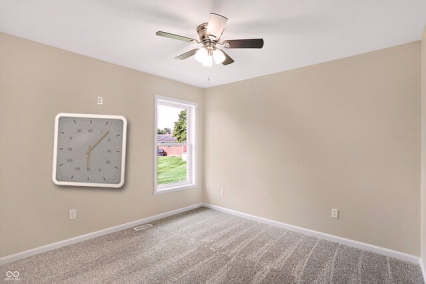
**6:07**
